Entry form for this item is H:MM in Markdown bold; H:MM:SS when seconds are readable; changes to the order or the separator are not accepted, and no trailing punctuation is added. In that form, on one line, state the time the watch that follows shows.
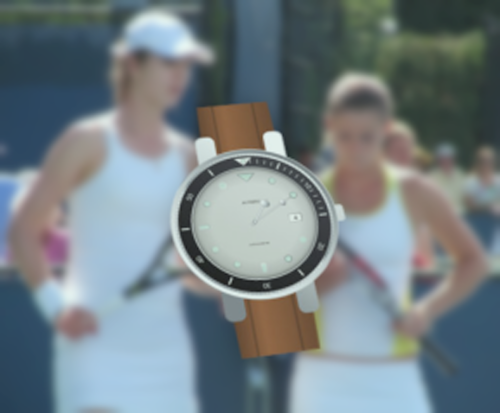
**1:10**
